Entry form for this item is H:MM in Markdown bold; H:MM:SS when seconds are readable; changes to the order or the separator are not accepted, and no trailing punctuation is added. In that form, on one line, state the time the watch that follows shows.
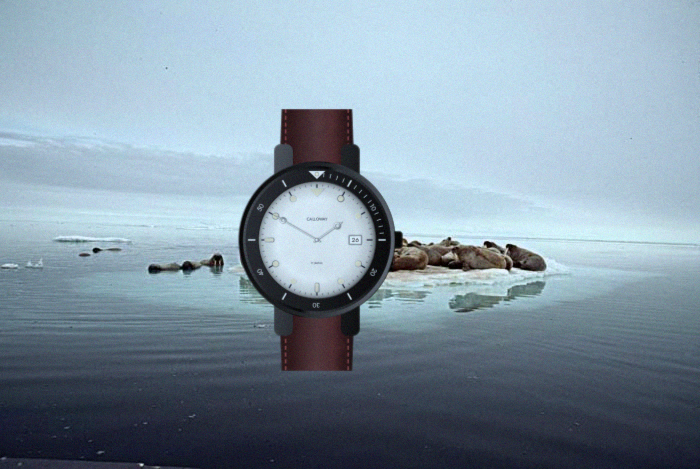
**1:50**
